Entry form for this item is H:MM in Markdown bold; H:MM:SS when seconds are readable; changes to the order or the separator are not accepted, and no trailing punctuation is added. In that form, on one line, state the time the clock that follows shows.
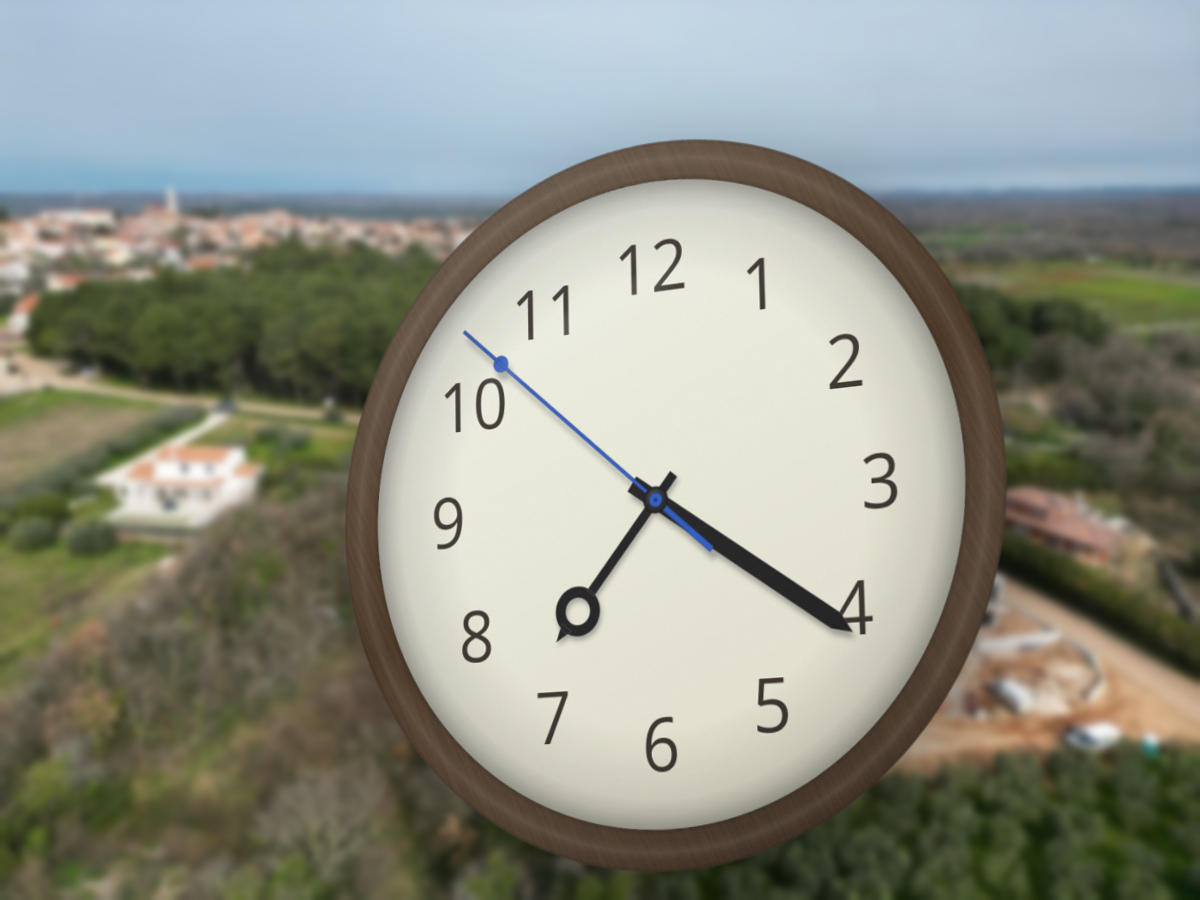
**7:20:52**
